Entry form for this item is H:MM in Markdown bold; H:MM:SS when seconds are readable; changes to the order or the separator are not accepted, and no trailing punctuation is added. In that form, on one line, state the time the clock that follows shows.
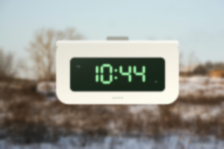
**10:44**
